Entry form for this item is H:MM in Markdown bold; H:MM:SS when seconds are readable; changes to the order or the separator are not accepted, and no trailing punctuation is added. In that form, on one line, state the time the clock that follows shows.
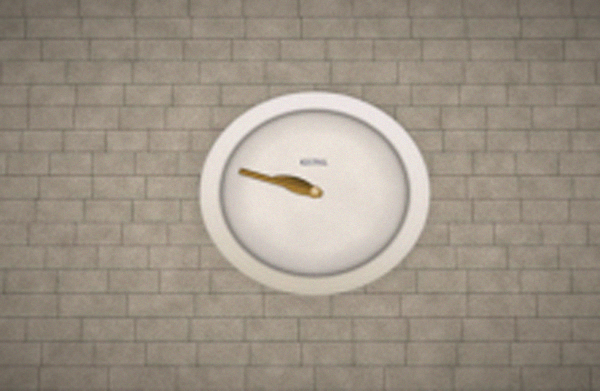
**9:48**
